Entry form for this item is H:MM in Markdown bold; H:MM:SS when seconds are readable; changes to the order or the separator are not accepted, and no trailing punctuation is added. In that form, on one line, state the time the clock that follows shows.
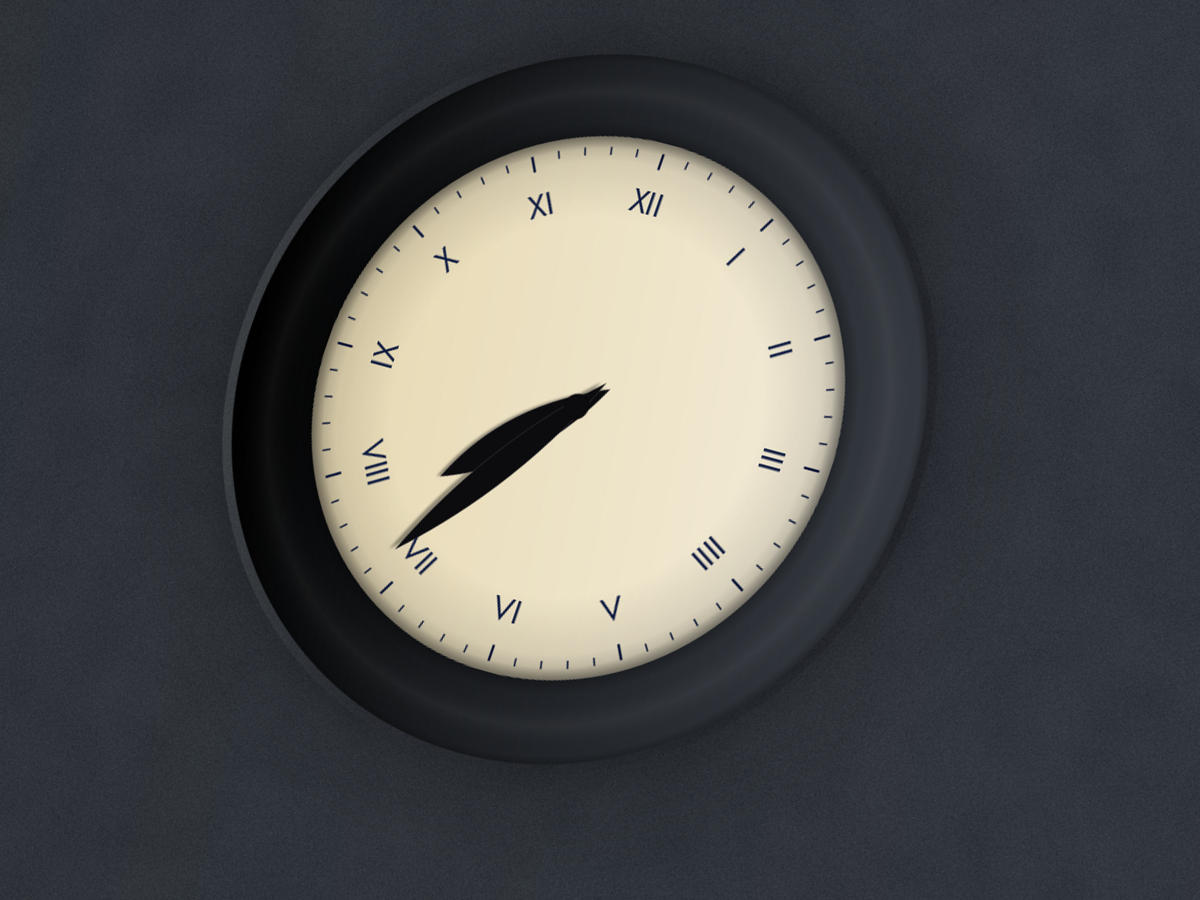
**7:36**
